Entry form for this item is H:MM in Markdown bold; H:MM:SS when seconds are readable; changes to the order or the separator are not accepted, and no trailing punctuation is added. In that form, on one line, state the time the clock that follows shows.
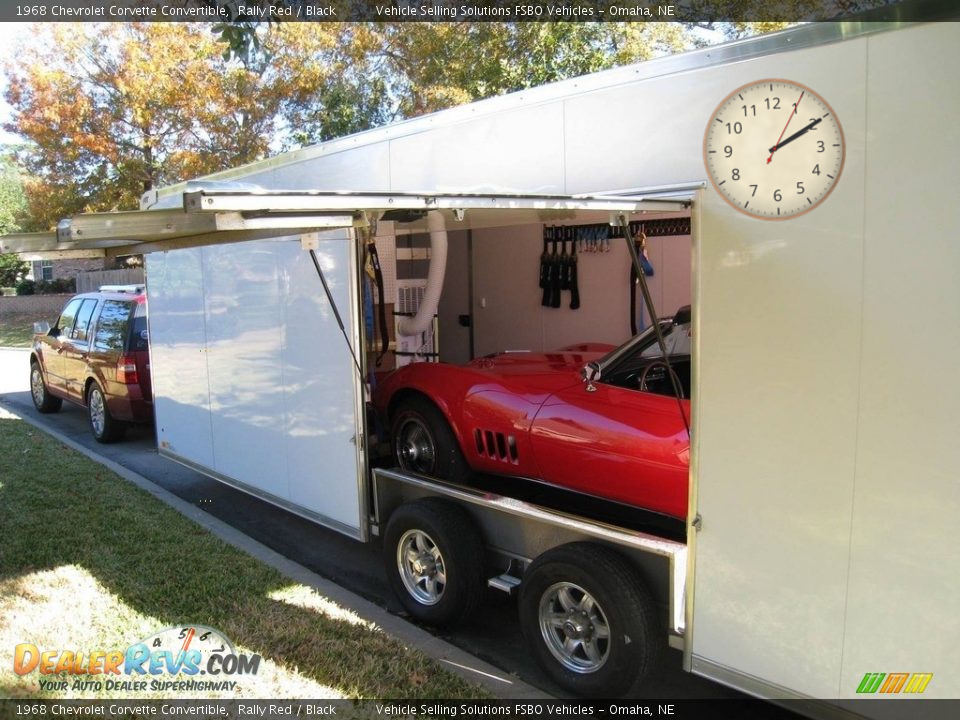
**2:10:05**
